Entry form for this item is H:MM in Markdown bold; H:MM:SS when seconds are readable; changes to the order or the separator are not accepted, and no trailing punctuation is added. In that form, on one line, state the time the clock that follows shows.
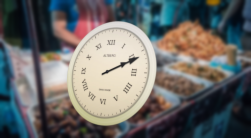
**2:11**
